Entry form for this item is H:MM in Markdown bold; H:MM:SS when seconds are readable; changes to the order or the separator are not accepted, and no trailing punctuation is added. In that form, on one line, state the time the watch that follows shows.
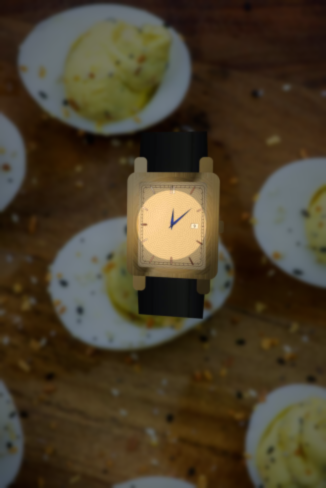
**12:08**
